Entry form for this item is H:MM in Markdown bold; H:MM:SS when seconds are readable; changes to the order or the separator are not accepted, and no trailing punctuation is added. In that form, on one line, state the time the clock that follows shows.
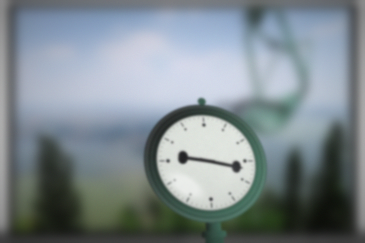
**9:17**
